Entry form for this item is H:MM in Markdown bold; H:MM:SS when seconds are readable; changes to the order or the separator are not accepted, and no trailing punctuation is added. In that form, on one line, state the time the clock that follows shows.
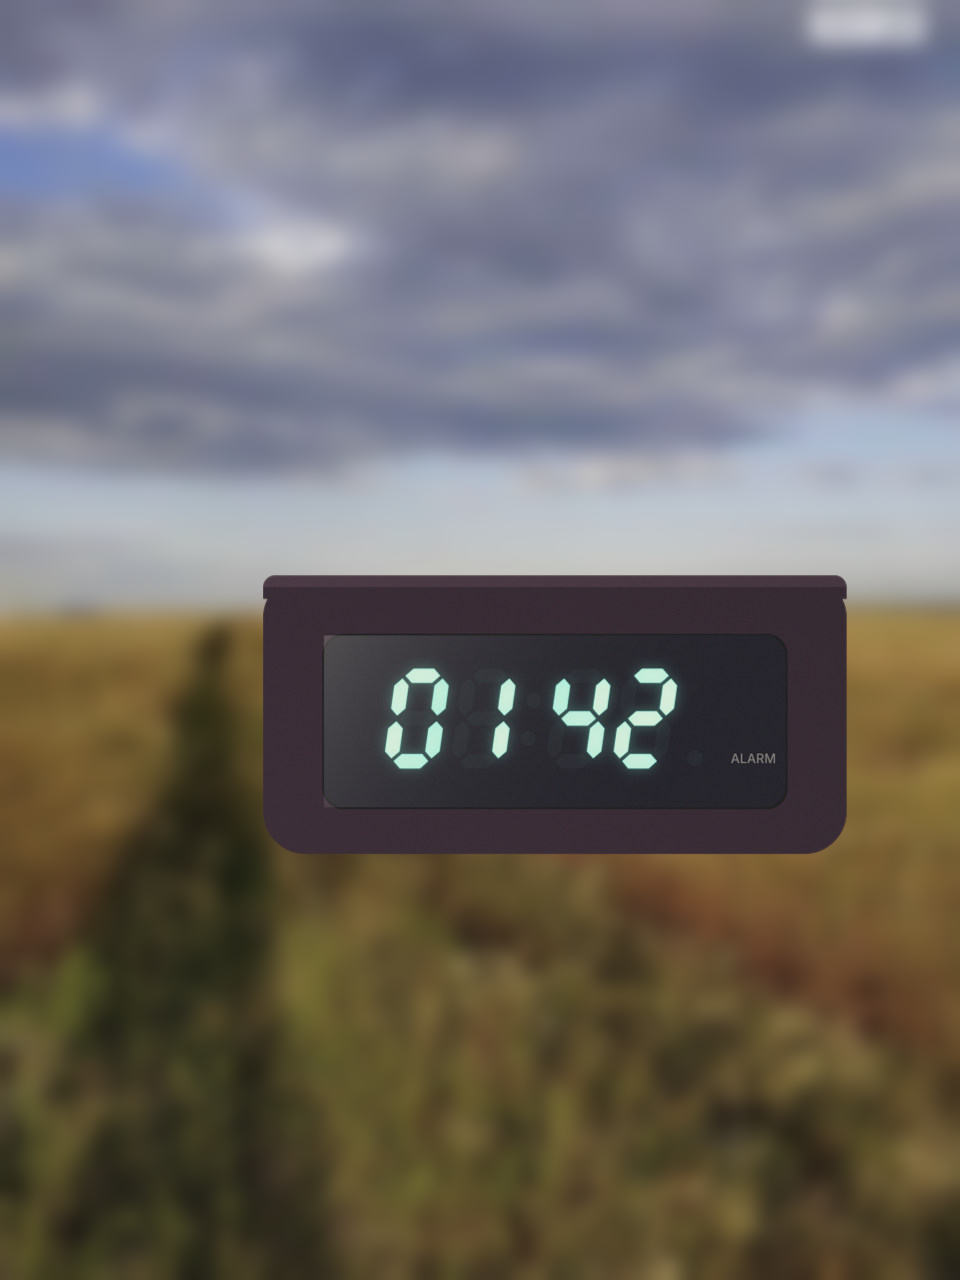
**1:42**
